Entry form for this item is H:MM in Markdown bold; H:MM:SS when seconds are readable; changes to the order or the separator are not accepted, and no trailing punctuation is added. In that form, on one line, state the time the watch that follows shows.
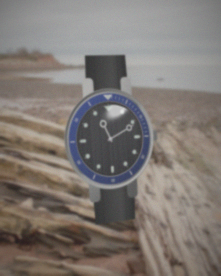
**11:11**
